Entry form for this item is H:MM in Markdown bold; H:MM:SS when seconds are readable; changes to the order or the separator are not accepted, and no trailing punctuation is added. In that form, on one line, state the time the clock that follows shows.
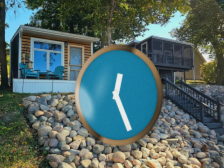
**12:26**
